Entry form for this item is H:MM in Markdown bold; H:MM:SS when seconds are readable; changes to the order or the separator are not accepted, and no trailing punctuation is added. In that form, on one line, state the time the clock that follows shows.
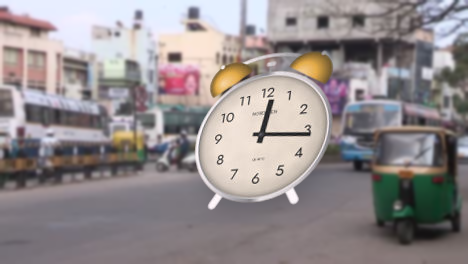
**12:16**
